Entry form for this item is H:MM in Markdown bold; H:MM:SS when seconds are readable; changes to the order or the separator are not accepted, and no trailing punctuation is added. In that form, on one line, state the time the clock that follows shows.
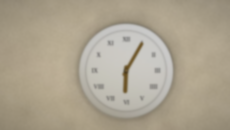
**6:05**
